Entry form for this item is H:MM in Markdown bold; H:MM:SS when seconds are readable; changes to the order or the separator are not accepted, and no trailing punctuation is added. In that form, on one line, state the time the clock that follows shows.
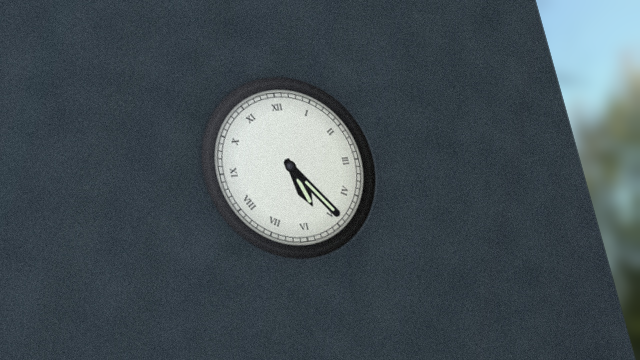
**5:24**
